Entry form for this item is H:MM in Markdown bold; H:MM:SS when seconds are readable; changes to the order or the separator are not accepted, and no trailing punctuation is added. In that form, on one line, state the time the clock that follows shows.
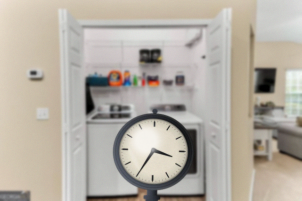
**3:35**
